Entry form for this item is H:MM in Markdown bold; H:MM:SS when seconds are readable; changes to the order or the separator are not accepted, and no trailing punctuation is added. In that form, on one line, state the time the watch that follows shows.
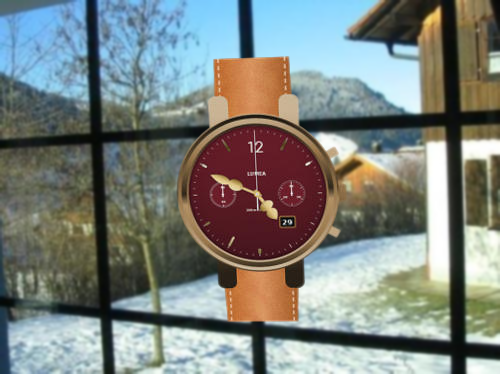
**4:49**
